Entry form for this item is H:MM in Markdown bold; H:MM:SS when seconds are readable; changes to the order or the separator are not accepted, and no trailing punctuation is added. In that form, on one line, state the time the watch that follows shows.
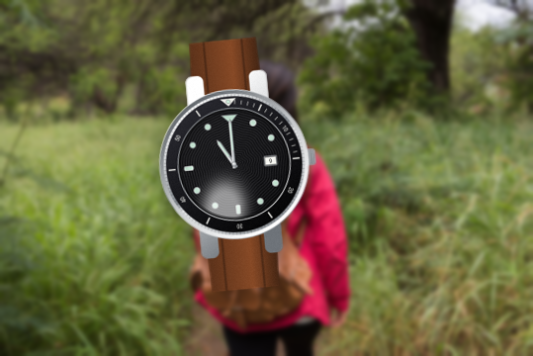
**11:00**
